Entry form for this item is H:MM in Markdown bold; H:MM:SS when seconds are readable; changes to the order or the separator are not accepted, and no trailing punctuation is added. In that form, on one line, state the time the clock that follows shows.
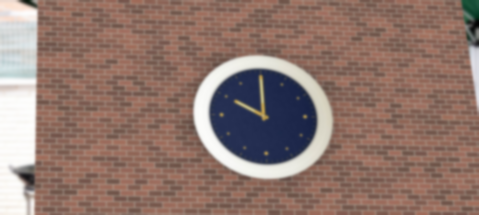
**10:00**
